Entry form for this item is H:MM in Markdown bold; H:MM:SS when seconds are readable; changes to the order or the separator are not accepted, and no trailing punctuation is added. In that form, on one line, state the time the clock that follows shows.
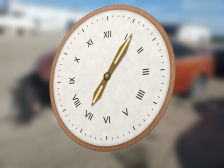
**7:06**
